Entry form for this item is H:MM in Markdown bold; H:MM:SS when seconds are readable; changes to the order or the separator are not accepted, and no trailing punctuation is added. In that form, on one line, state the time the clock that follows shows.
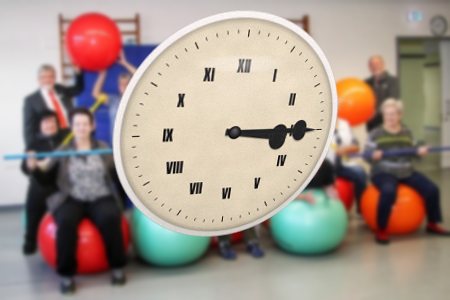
**3:15**
